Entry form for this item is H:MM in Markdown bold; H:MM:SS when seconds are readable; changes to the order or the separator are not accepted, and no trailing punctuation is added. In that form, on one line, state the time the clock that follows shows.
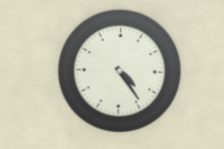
**4:24**
